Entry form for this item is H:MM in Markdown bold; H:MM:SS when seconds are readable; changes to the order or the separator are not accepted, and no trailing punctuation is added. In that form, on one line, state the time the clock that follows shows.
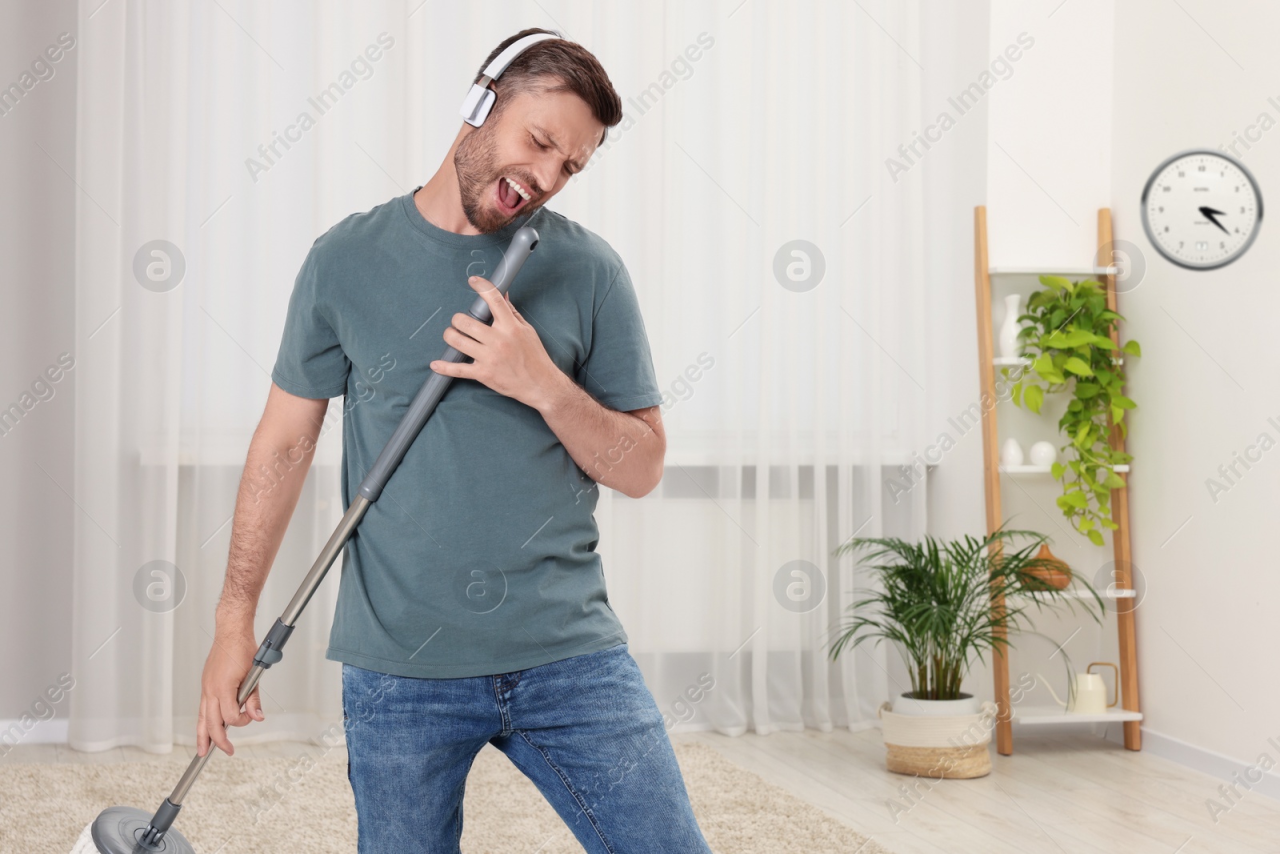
**3:22**
